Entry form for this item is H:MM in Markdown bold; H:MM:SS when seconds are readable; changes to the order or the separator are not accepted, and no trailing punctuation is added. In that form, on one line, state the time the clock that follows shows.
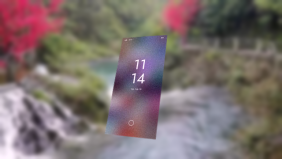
**11:14**
